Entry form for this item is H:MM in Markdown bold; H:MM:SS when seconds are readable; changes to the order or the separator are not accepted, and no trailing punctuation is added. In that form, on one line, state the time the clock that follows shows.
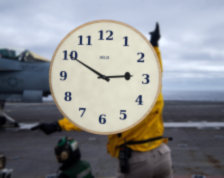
**2:50**
